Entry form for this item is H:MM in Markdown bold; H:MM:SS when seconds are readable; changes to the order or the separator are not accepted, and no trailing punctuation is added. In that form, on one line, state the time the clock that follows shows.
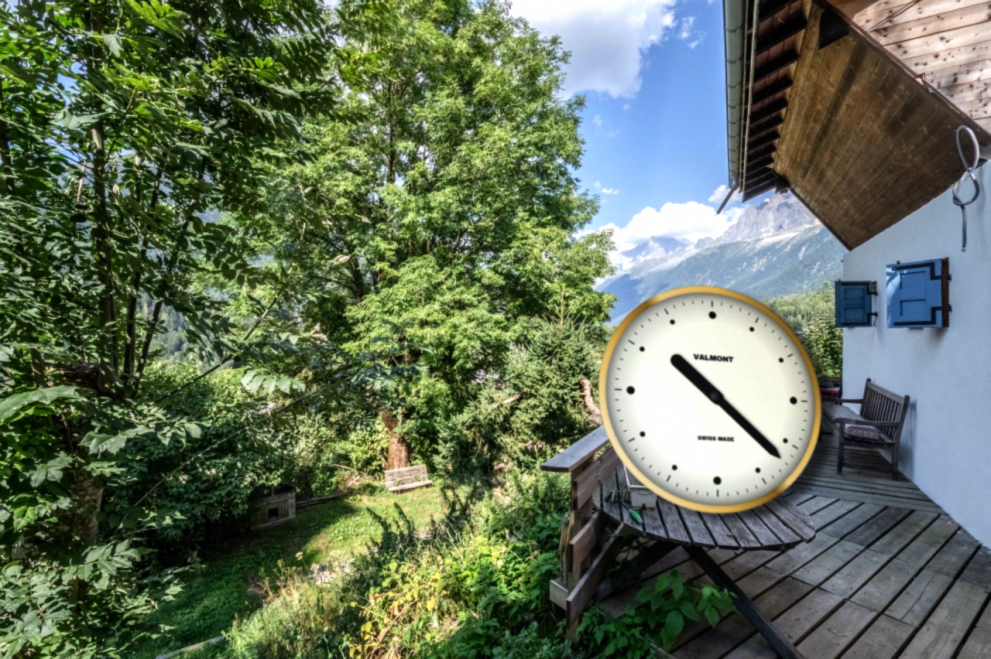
**10:22**
